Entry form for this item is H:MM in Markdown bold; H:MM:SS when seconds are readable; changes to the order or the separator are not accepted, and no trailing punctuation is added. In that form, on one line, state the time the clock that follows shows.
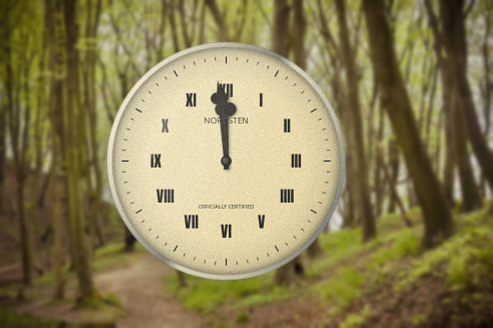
**11:59**
